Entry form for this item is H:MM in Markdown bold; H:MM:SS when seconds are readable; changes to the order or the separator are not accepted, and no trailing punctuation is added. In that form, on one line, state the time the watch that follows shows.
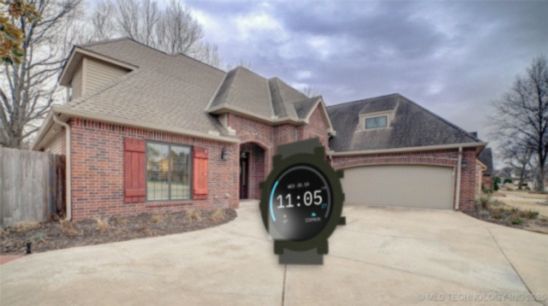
**11:05**
